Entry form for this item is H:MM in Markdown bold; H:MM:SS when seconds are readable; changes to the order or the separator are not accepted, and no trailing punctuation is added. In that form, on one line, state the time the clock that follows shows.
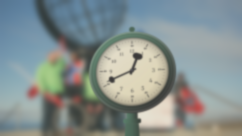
**12:41**
